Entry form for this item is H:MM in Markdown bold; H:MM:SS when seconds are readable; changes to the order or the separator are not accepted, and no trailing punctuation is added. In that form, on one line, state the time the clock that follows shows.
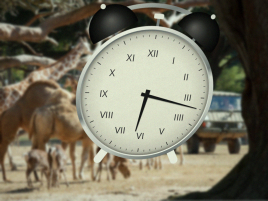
**6:17**
